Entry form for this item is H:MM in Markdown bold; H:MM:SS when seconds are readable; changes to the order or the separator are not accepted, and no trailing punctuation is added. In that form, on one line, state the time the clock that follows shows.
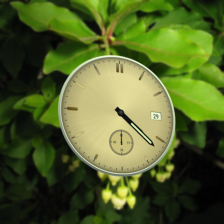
**4:22**
